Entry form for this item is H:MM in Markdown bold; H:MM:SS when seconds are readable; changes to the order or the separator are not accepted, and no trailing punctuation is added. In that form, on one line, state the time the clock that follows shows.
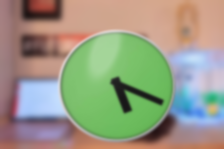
**5:19**
